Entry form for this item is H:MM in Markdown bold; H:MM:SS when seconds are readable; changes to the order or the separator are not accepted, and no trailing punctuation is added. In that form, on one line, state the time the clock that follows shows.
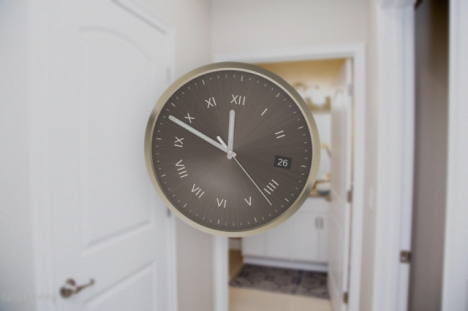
**11:48:22**
